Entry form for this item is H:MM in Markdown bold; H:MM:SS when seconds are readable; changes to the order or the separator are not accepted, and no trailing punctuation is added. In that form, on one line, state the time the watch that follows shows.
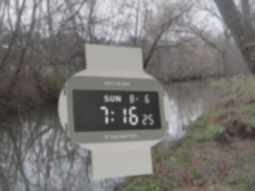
**7:16**
